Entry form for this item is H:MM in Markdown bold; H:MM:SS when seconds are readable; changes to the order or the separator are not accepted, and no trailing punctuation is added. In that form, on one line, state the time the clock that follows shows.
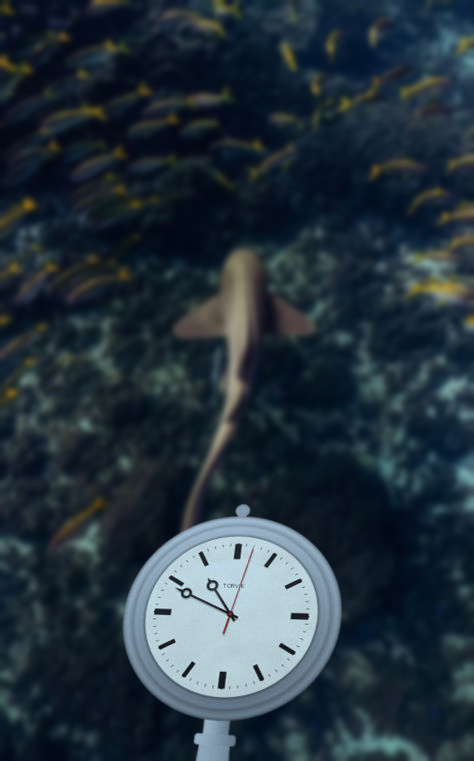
**10:49:02**
